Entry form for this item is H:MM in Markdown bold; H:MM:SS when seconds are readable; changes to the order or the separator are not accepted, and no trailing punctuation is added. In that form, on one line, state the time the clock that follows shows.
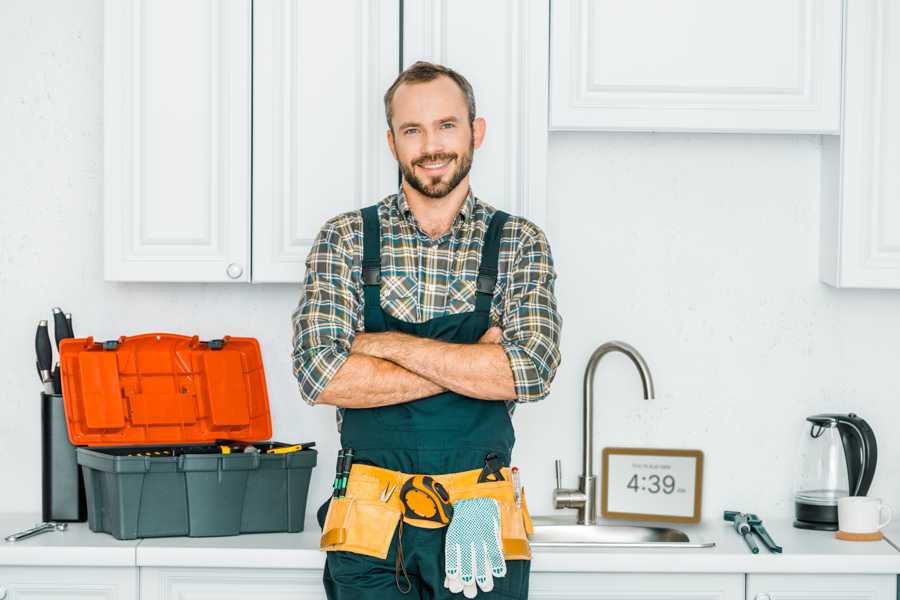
**4:39**
